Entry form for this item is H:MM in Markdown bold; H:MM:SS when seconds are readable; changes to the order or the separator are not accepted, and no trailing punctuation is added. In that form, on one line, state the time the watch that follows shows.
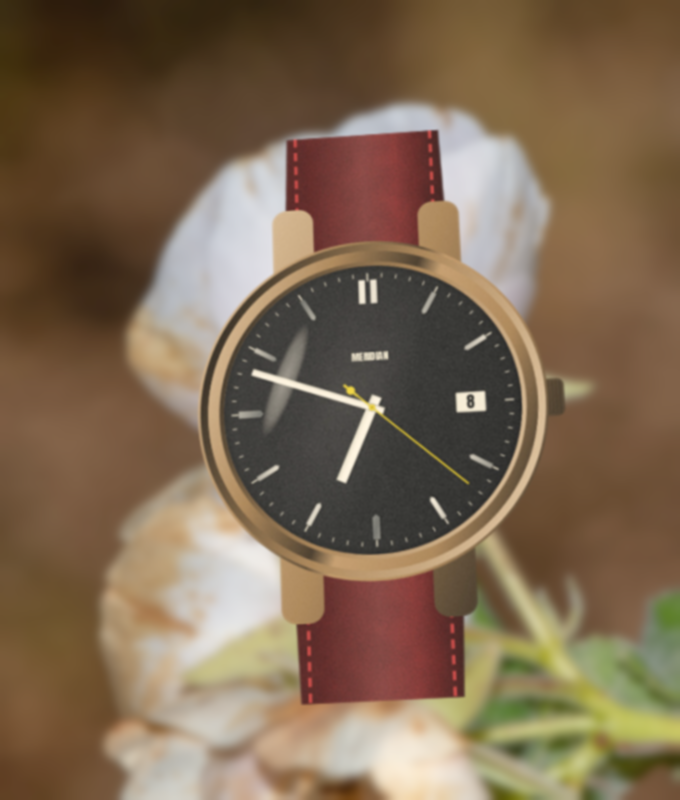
**6:48:22**
